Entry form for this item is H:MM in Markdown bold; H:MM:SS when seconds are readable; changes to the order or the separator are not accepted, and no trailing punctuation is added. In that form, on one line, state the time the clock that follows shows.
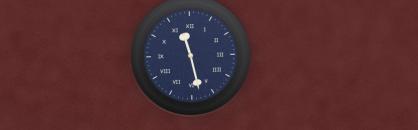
**11:28**
